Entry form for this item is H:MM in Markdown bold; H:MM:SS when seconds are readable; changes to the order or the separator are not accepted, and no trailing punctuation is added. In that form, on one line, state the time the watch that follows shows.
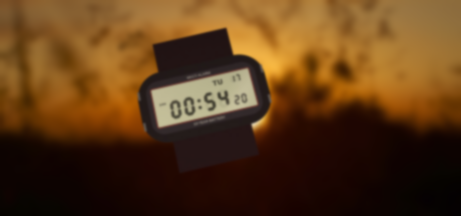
**0:54**
